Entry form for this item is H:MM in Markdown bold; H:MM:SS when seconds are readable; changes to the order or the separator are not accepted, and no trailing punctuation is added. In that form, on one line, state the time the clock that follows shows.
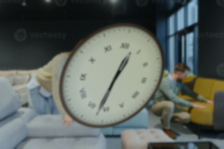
**12:32**
